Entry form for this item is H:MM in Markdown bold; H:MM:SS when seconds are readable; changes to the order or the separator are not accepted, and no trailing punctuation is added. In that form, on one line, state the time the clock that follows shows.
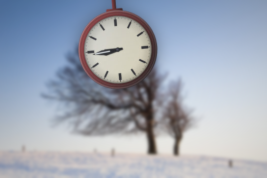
**8:44**
